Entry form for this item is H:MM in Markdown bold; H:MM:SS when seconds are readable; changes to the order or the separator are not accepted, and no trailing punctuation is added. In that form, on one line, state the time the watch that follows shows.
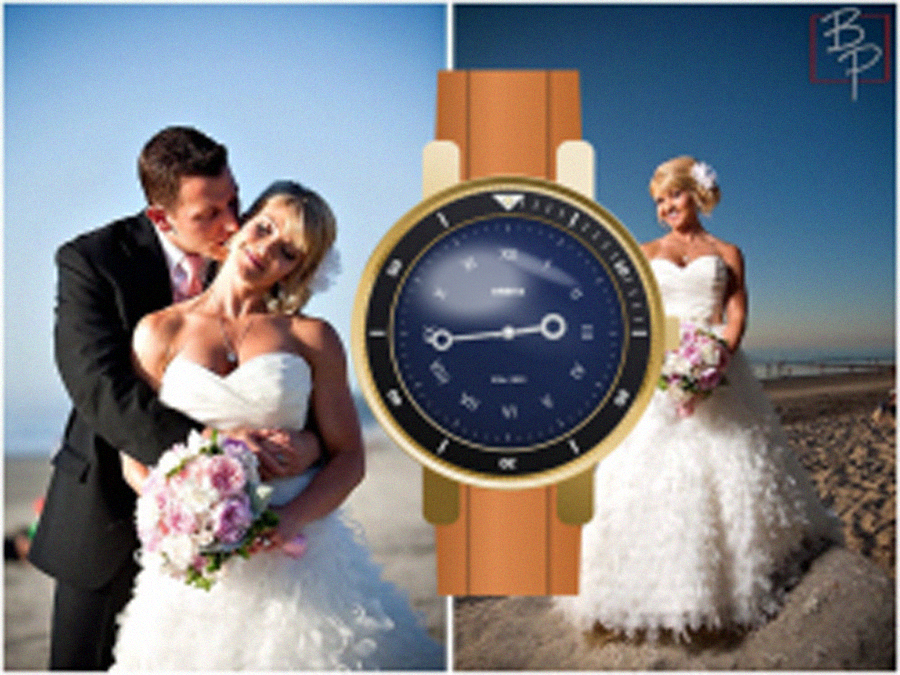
**2:44**
